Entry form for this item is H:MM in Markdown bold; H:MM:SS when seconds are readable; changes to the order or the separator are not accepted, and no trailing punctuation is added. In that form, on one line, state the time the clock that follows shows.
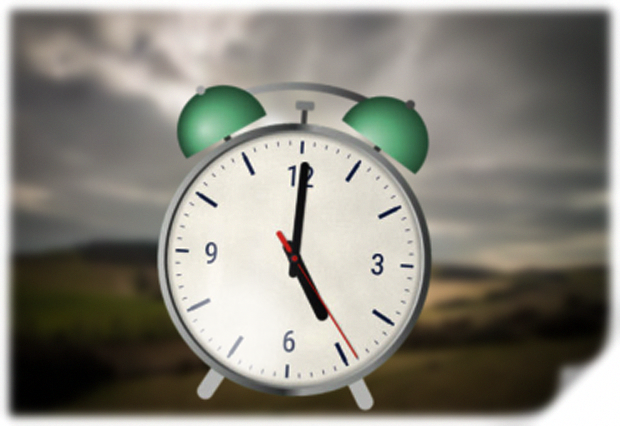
**5:00:24**
